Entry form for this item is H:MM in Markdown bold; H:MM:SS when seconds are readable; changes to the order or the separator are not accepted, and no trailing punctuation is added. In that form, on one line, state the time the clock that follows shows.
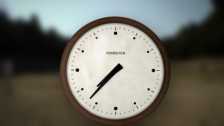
**7:37**
